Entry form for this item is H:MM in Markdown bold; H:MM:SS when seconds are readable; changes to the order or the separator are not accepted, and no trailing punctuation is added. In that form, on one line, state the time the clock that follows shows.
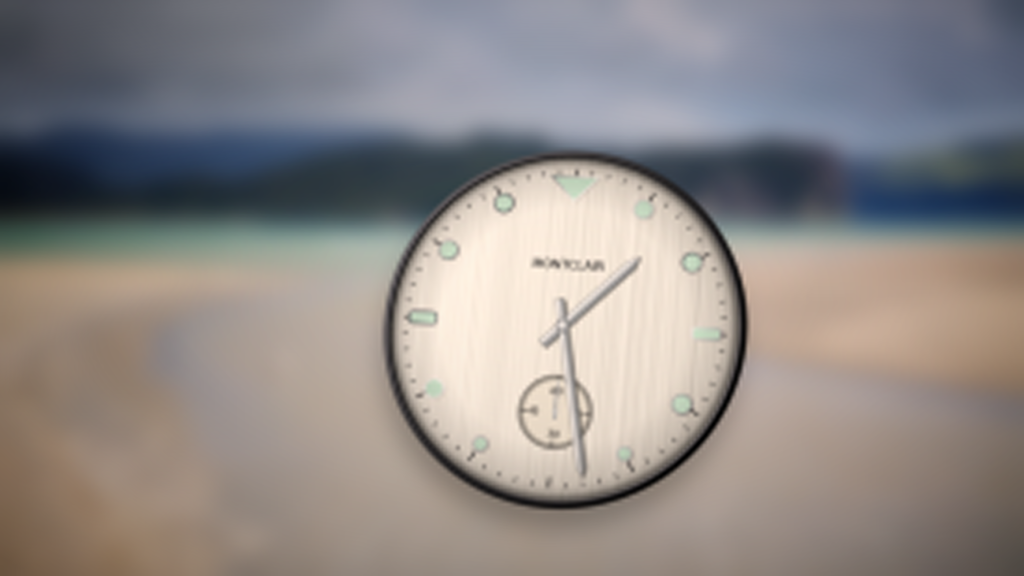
**1:28**
